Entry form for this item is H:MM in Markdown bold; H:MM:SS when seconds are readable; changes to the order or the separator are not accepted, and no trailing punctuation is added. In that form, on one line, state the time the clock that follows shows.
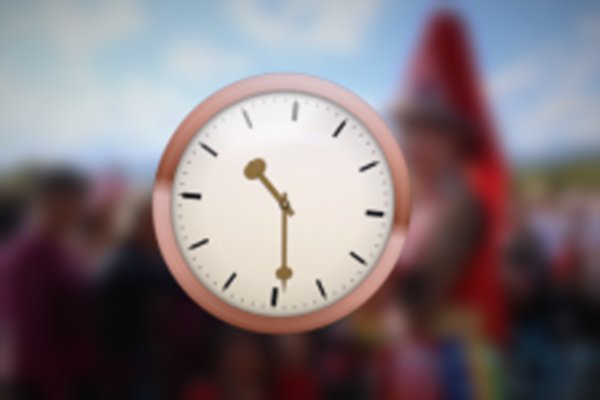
**10:29**
